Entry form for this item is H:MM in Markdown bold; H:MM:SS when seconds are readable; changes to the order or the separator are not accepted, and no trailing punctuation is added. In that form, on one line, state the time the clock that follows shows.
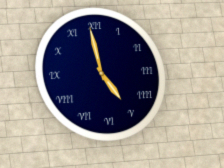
**4:59**
